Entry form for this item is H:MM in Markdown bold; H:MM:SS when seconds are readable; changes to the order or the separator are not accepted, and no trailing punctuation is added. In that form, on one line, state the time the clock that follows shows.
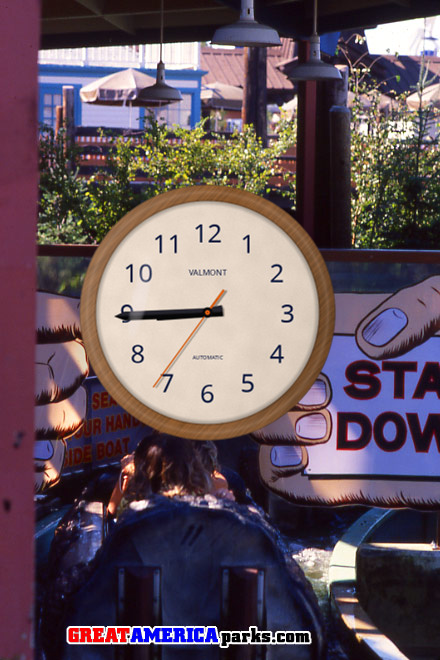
**8:44:36**
